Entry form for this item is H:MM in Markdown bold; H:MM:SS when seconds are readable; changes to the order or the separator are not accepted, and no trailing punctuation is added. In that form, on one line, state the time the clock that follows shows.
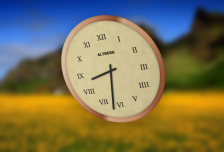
**8:32**
